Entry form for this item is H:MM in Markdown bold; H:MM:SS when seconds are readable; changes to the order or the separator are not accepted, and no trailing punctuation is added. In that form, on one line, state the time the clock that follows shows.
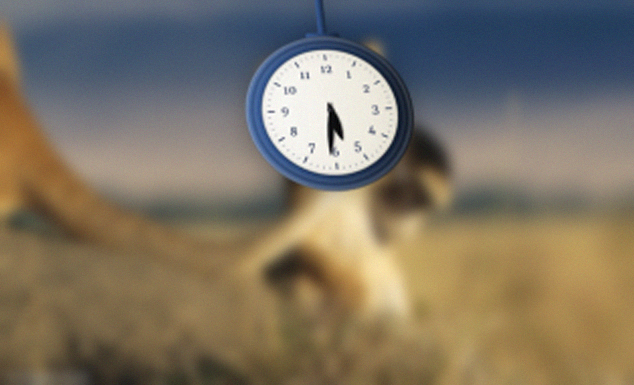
**5:31**
